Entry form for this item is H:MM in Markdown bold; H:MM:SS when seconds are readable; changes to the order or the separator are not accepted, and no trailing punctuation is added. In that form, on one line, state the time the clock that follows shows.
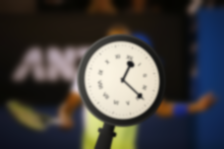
**12:19**
